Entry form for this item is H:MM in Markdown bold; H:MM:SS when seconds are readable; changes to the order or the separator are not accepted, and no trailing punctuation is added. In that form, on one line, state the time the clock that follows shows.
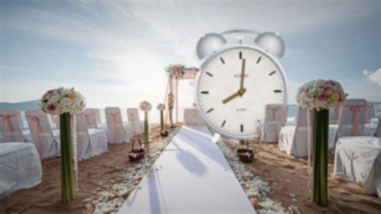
**8:01**
